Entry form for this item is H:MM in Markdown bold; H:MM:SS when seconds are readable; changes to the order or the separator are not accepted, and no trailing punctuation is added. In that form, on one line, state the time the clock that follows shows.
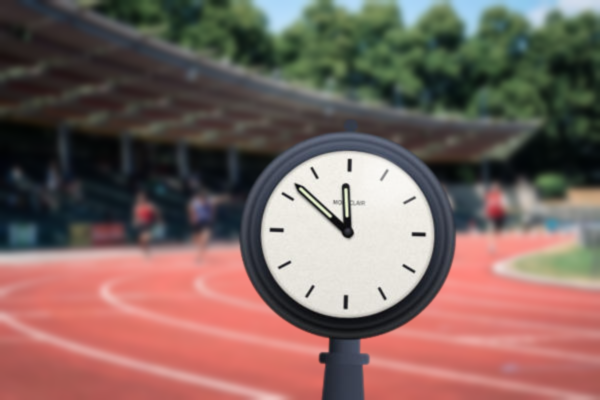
**11:52**
